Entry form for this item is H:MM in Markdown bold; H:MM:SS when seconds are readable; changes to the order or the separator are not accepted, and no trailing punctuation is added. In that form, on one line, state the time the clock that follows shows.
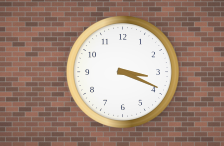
**3:19**
